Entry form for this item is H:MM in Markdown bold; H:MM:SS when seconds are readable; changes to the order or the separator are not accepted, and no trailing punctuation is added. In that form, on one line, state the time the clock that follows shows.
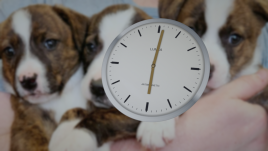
**6:01**
